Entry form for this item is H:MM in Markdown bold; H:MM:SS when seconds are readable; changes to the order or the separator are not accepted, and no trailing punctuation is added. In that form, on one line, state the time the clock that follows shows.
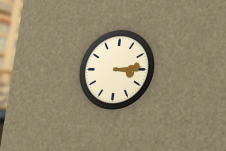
**3:14**
